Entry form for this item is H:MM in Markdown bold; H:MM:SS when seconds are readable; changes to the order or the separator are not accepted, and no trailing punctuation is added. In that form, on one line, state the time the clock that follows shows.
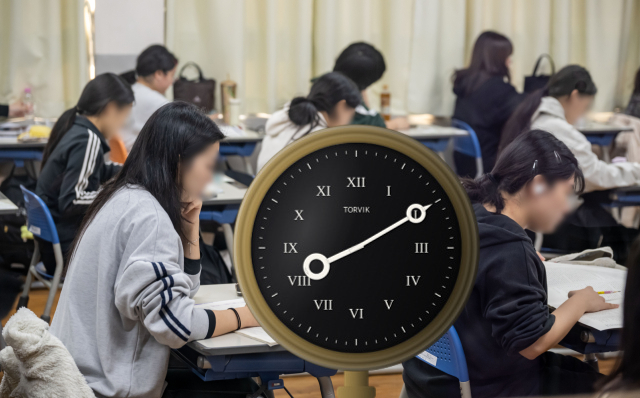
**8:10**
